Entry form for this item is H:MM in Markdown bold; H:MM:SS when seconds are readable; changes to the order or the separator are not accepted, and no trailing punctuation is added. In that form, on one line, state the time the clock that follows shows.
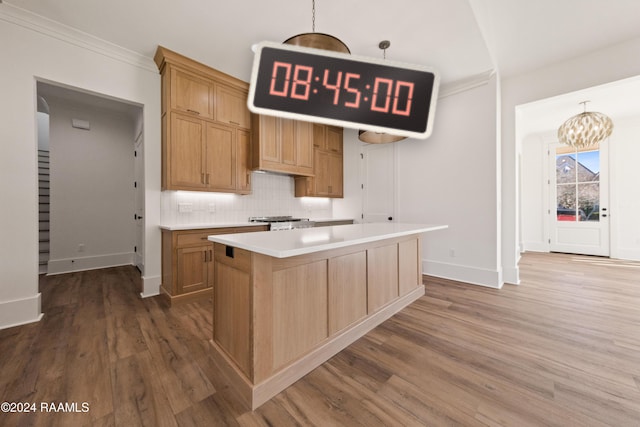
**8:45:00**
